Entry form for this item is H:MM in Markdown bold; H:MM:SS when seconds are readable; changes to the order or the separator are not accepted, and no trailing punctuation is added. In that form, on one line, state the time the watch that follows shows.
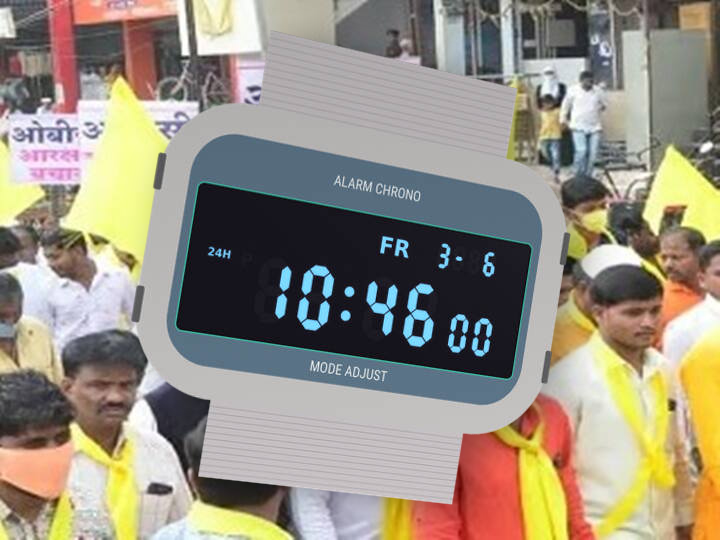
**10:46:00**
